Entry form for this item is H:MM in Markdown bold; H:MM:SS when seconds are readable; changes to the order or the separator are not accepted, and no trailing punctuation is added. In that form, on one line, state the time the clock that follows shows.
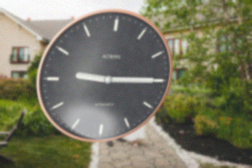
**9:15**
